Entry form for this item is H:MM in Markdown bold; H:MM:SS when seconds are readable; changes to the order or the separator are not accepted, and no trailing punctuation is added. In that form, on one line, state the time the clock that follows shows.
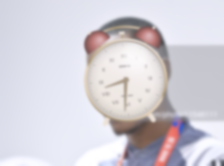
**8:31**
